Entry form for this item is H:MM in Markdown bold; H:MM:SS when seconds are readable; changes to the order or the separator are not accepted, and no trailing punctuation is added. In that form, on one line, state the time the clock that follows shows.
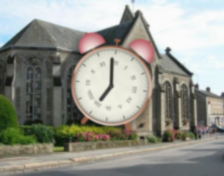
**6:59**
